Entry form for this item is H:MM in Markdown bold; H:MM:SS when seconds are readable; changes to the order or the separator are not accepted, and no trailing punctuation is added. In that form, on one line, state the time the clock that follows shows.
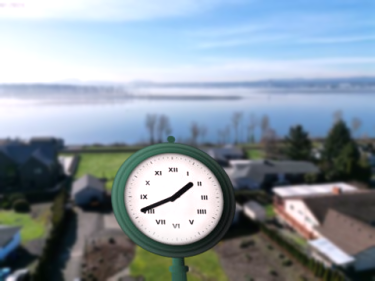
**1:41**
